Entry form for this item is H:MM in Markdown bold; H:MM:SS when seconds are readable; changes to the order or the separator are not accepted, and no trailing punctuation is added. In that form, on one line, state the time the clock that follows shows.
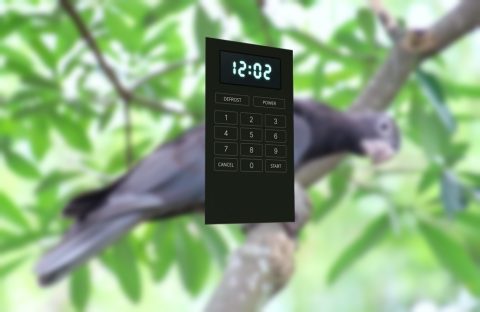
**12:02**
